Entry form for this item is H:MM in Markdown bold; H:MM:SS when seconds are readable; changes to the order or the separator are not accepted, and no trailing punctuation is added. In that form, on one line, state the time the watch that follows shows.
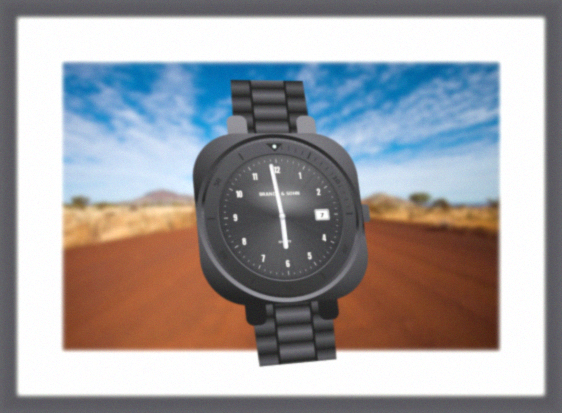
**5:59**
